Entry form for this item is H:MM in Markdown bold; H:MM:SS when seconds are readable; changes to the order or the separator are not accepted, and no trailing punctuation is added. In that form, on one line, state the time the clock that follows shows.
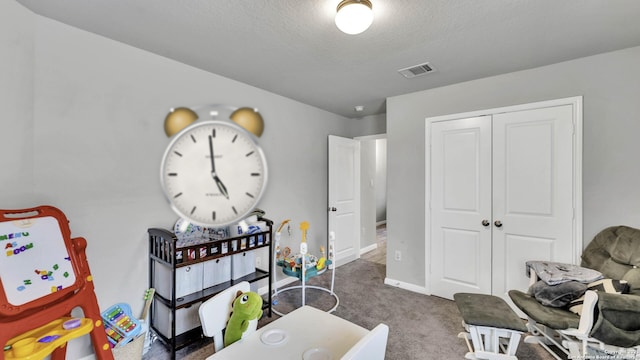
**4:59**
